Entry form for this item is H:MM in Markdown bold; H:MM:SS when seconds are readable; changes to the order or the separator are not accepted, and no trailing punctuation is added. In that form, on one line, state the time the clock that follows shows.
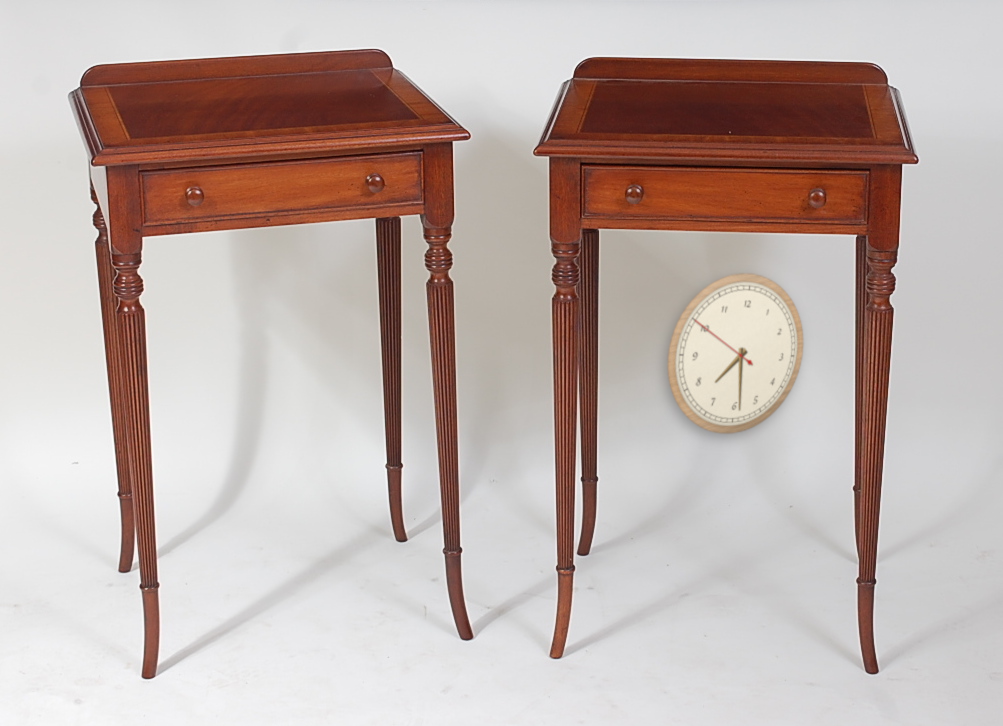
**7:28:50**
